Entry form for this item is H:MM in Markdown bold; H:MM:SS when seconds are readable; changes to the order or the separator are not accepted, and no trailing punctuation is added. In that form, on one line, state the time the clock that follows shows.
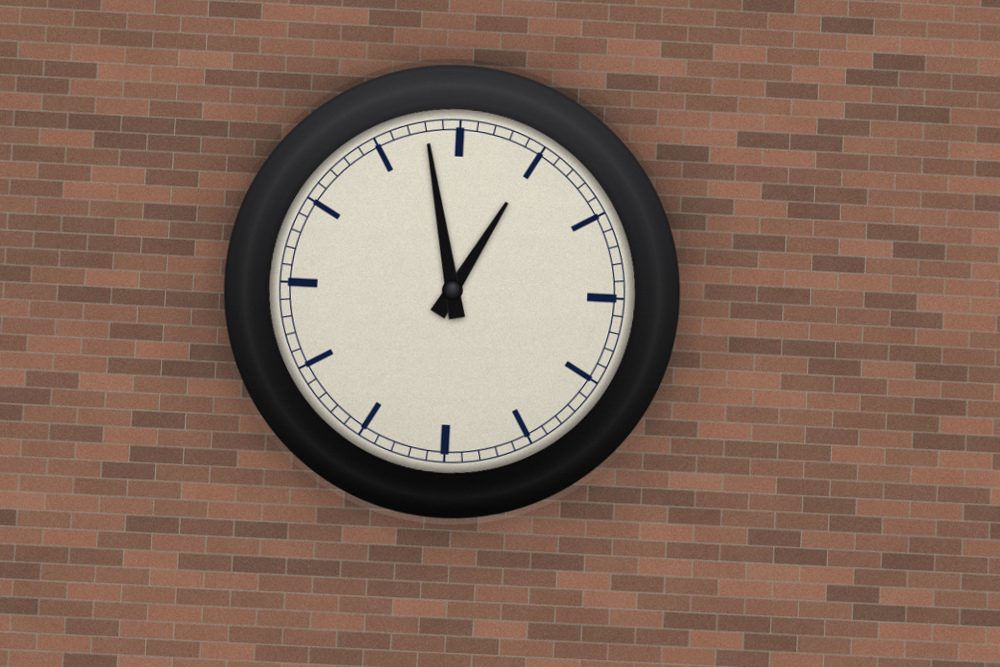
**12:58**
